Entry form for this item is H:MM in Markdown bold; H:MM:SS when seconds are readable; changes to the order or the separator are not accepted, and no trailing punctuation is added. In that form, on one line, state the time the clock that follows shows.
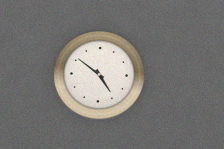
**4:51**
